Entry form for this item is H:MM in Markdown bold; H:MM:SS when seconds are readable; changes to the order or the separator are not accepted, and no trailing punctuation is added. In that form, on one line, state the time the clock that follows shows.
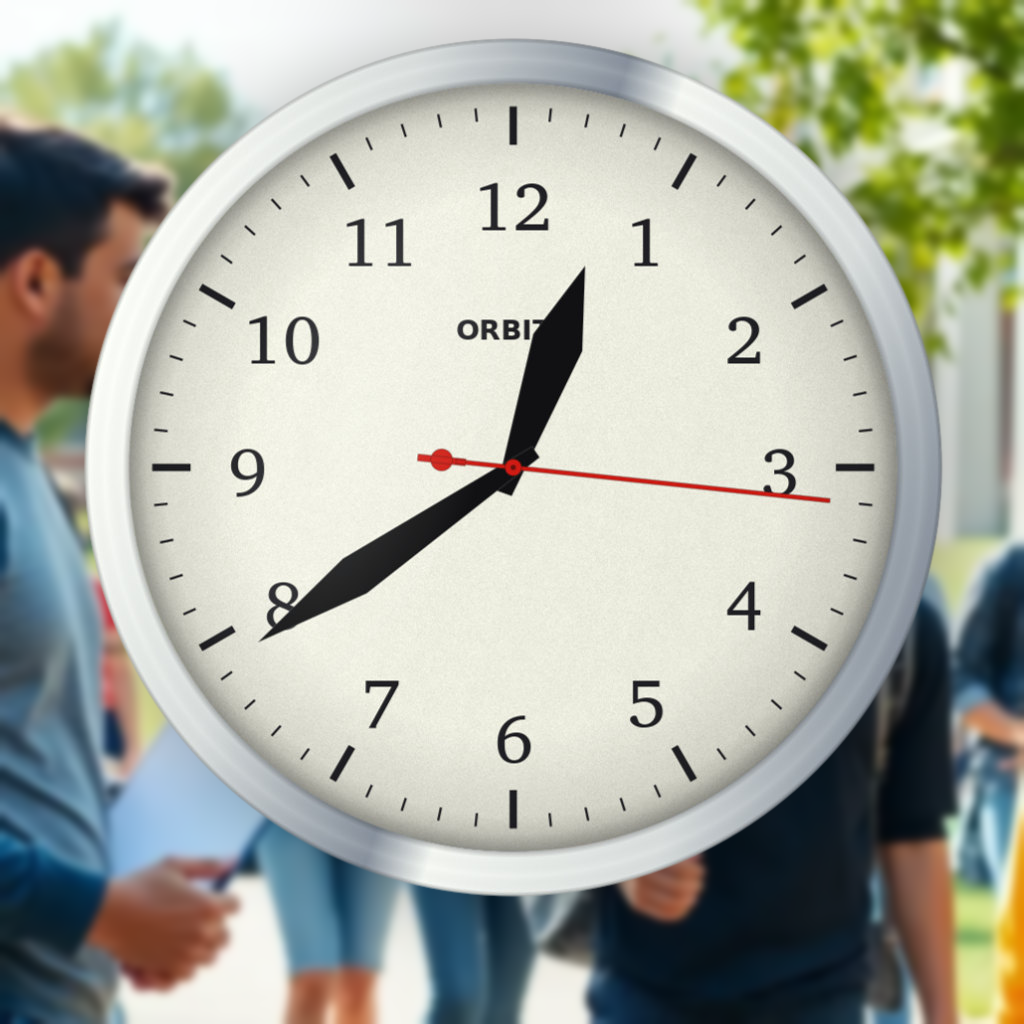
**12:39:16**
